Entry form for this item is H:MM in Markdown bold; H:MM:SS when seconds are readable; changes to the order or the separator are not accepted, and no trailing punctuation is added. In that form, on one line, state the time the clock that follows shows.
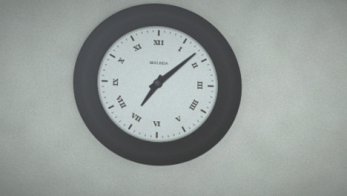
**7:08**
